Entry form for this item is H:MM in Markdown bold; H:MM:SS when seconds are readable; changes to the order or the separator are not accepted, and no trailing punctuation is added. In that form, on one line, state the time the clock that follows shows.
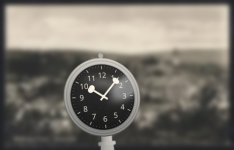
**10:07**
